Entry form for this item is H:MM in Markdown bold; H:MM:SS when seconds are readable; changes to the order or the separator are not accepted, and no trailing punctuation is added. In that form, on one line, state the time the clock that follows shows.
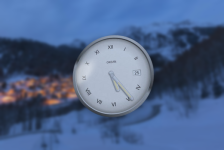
**5:24**
